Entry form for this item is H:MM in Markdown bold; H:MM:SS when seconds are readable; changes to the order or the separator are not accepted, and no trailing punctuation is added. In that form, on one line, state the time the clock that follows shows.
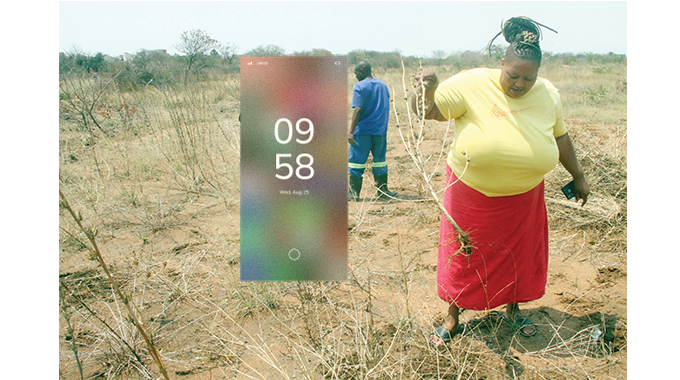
**9:58**
